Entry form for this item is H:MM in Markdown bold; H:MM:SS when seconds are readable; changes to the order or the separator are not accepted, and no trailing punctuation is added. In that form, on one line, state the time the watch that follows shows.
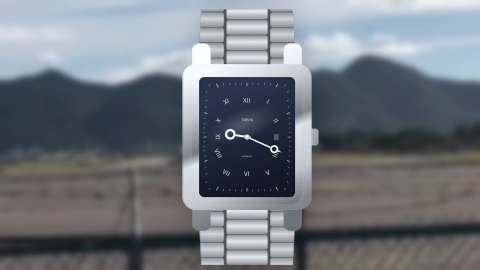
**9:19**
